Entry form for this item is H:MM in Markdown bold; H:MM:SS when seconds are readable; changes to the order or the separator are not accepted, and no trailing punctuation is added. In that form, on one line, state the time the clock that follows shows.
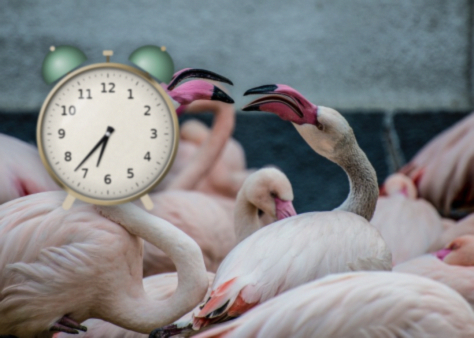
**6:37**
